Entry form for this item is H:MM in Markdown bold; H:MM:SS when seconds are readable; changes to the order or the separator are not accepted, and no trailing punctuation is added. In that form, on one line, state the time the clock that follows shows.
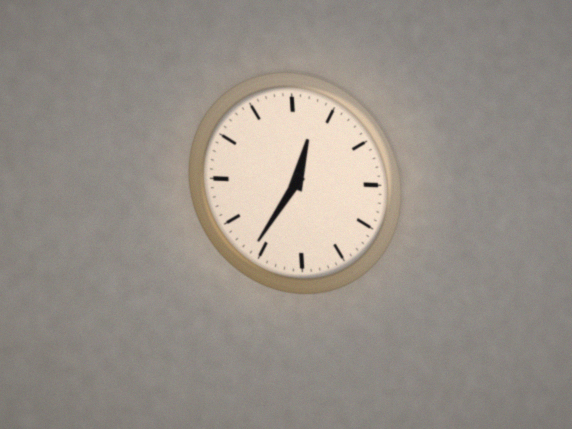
**12:36**
